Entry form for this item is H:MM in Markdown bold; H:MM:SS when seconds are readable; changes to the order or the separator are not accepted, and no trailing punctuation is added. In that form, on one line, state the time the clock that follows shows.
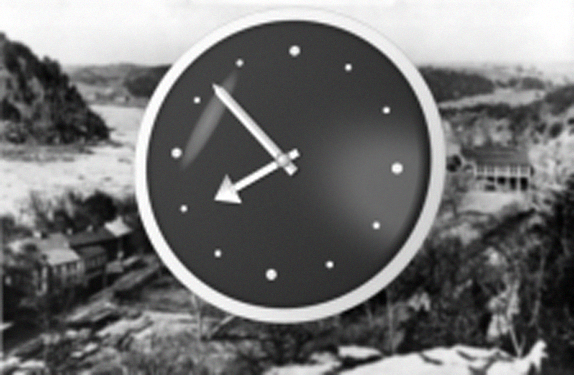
**7:52**
